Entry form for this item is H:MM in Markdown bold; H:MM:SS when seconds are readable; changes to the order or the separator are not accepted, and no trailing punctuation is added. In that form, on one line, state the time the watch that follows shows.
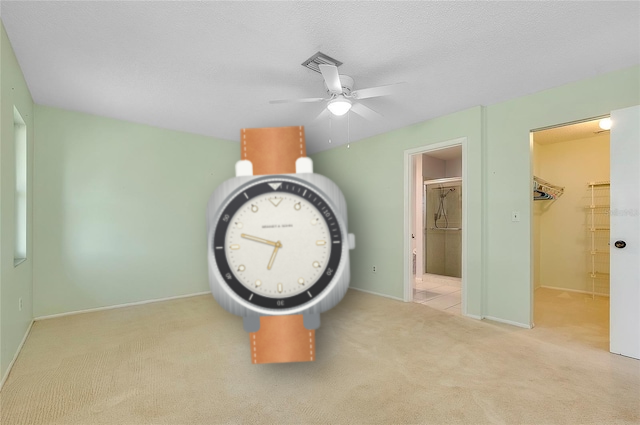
**6:48**
